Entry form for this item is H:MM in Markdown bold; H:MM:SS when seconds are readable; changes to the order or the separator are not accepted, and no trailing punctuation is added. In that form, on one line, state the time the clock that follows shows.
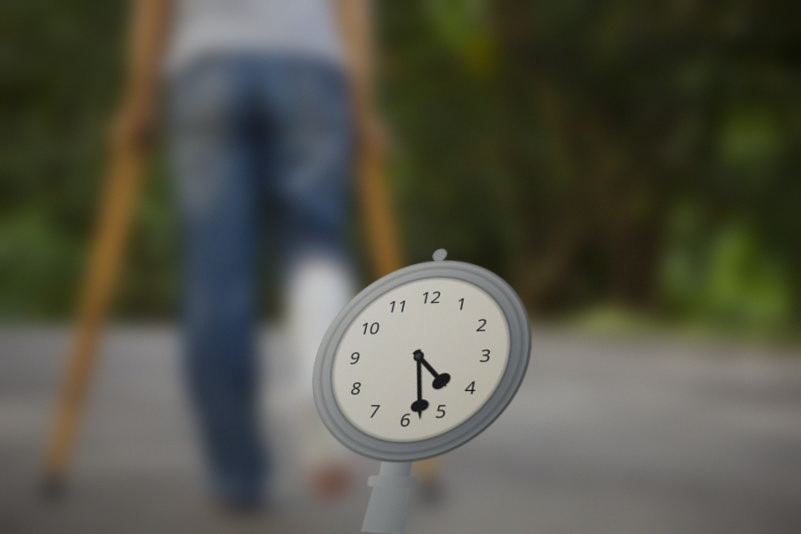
**4:28**
